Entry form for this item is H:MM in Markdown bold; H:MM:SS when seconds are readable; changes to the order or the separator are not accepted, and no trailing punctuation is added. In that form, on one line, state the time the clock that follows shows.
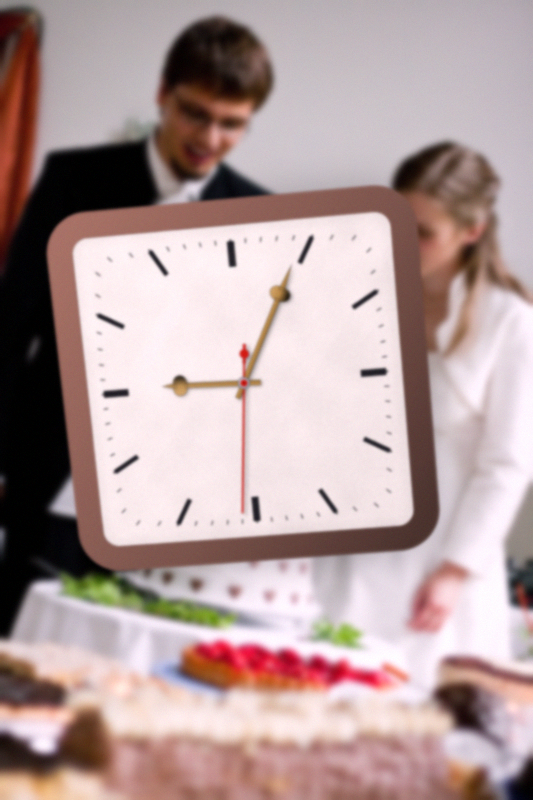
**9:04:31**
